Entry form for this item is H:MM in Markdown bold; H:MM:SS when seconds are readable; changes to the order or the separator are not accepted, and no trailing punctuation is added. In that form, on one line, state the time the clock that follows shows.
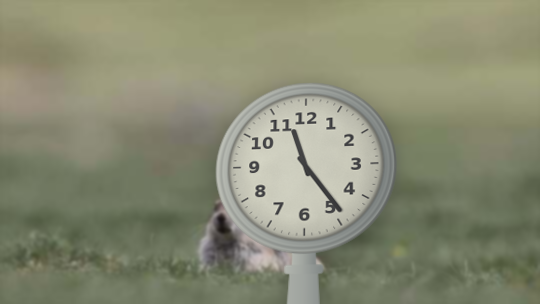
**11:24**
